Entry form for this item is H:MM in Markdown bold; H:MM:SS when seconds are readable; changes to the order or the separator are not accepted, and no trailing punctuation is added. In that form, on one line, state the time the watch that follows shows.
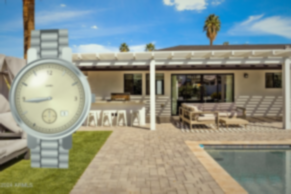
**8:44**
